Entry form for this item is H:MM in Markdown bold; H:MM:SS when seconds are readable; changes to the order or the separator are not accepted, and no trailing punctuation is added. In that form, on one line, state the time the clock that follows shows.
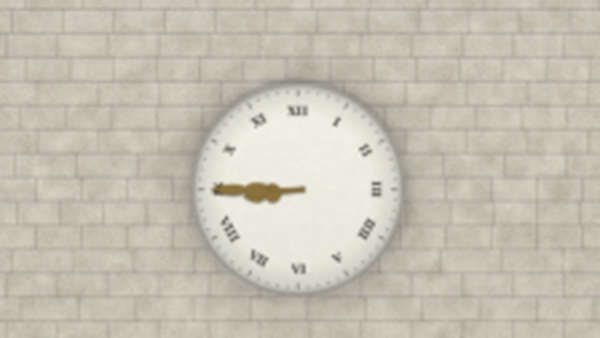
**8:45**
